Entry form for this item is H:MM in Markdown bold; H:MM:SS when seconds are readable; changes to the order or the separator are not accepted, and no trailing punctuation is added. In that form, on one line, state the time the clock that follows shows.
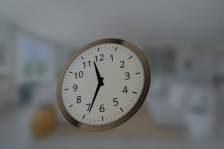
**11:34**
